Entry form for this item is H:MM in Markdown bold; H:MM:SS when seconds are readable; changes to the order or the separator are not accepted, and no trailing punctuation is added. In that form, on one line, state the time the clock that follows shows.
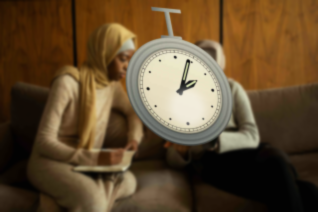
**2:04**
